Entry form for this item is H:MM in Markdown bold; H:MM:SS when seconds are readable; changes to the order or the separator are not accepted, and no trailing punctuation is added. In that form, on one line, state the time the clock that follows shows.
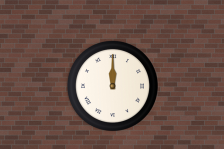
**12:00**
